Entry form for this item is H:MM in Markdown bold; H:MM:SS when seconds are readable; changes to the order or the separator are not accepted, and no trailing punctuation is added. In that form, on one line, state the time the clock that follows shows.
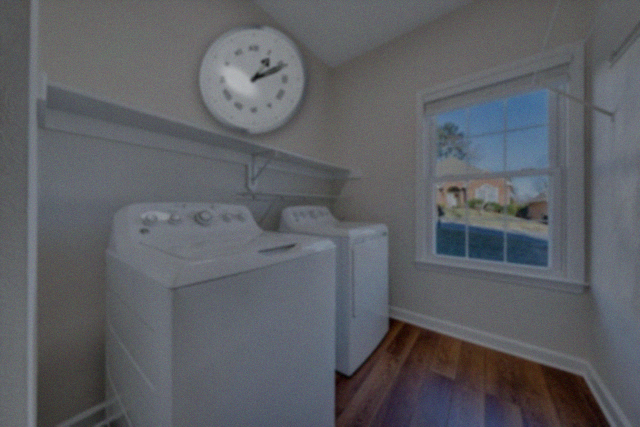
**1:11**
